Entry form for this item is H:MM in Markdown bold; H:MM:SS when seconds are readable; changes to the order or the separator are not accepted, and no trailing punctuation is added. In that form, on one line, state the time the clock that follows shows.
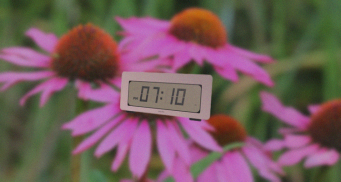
**7:10**
